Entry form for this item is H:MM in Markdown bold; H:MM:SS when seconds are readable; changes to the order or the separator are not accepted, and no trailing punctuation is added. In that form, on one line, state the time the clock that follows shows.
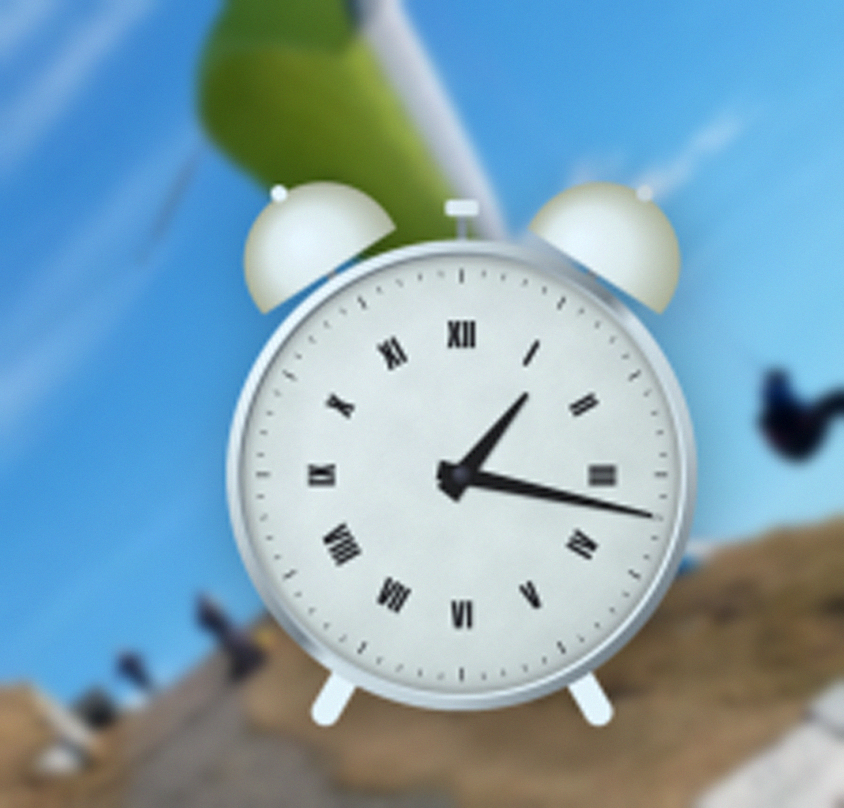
**1:17**
